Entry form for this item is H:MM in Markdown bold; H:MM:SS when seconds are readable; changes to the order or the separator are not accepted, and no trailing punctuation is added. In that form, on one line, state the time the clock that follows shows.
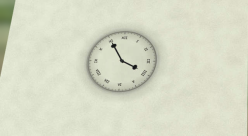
**3:55**
